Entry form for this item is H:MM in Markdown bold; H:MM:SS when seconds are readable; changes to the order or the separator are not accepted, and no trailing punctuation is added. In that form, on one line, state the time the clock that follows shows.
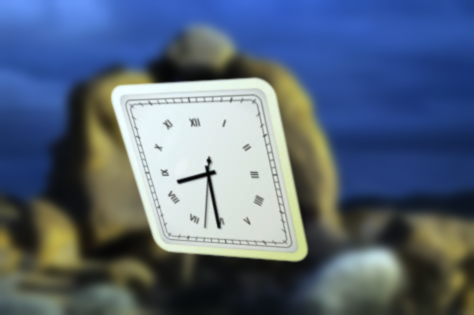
**8:30:33**
